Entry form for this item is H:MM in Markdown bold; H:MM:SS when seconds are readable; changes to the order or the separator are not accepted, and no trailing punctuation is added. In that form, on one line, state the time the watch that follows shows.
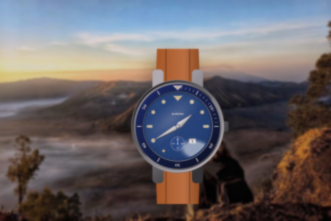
**1:40**
